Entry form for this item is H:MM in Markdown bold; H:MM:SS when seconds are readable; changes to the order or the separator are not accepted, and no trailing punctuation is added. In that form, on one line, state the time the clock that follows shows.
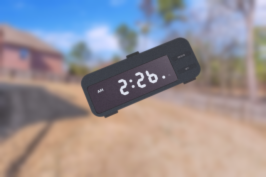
**2:26**
